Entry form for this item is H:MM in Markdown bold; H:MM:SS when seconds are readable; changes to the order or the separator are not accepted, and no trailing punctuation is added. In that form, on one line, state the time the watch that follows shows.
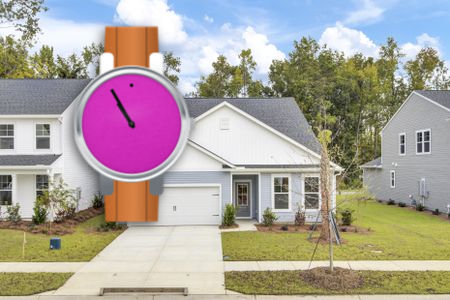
**10:55**
